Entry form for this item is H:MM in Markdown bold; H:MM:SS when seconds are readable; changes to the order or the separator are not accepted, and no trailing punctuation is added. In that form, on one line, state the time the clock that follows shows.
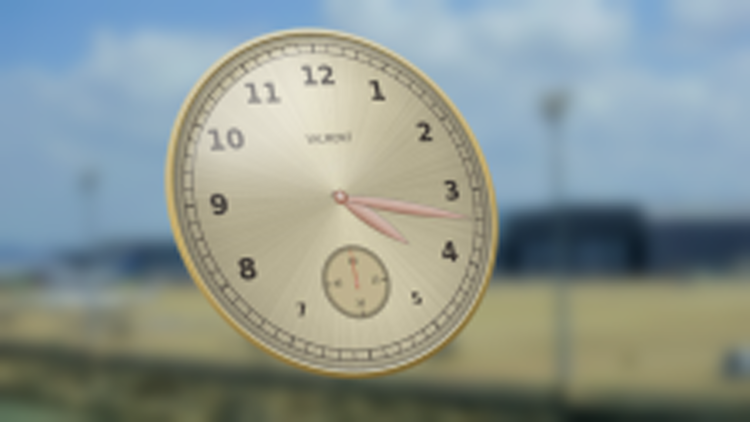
**4:17**
